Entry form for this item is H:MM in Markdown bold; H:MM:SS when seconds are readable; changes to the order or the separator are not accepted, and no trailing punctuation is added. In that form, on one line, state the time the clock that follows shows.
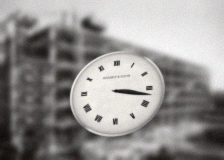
**3:17**
